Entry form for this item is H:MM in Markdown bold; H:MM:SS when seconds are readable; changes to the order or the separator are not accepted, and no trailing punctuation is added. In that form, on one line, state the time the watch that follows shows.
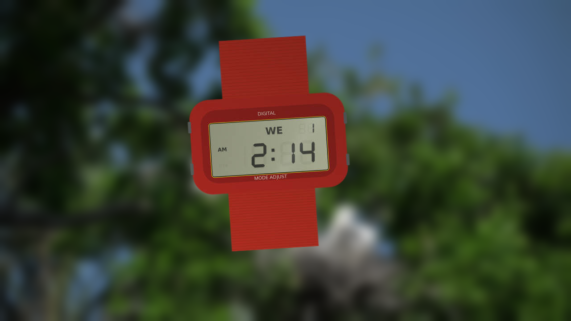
**2:14**
